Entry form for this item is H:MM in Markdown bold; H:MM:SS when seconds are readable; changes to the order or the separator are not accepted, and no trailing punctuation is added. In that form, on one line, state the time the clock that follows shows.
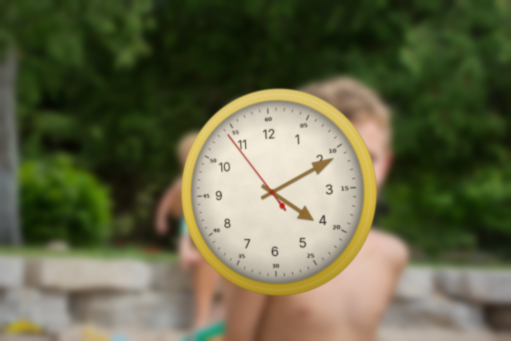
**4:10:54**
